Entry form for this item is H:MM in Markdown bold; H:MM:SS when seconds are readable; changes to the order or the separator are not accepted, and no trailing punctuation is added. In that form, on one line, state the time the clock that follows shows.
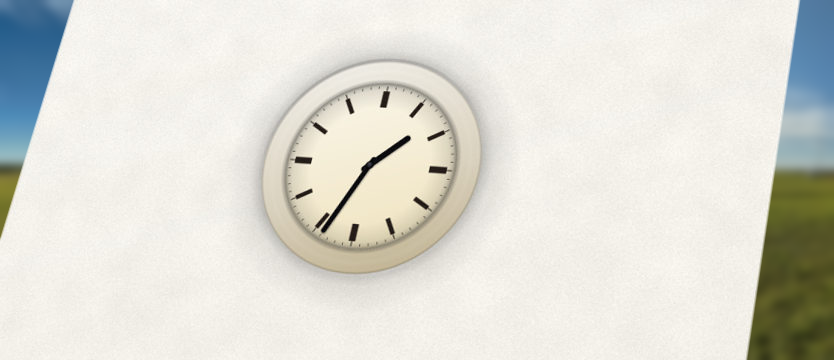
**1:34**
